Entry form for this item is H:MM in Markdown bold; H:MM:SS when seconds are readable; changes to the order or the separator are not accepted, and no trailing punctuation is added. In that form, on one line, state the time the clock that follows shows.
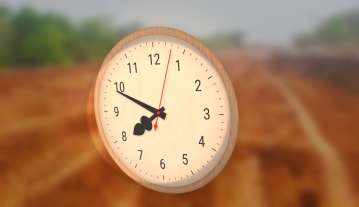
**7:49:03**
